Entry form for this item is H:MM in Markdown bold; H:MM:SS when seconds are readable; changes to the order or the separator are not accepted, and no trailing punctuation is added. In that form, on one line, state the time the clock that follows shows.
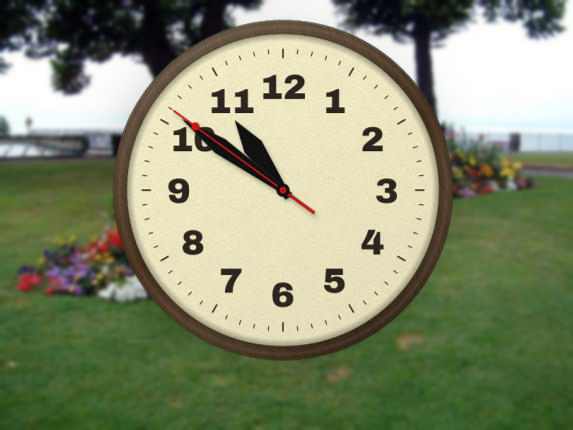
**10:50:51**
